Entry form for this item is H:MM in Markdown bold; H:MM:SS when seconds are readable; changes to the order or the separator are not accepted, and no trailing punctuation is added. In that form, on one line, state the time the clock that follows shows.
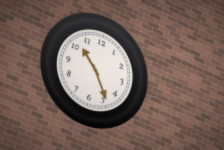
**10:24**
